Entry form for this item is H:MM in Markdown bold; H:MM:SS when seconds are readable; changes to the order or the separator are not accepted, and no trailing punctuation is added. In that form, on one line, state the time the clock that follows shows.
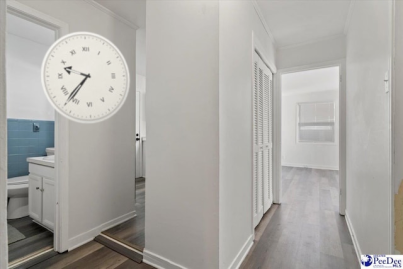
**9:37**
